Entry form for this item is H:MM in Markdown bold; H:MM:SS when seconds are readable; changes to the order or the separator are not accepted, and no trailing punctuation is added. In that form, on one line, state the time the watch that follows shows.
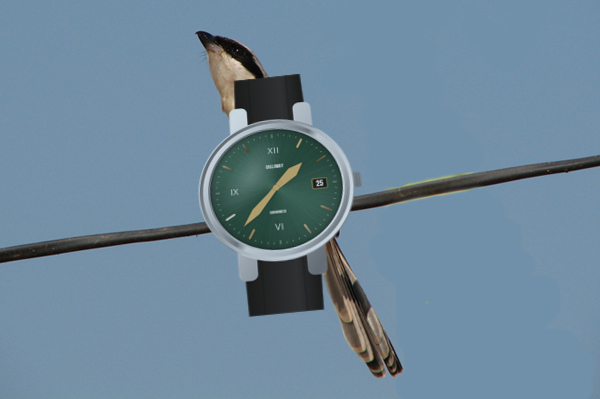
**1:37**
